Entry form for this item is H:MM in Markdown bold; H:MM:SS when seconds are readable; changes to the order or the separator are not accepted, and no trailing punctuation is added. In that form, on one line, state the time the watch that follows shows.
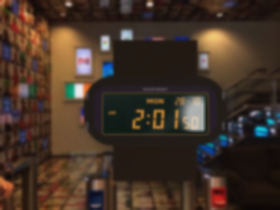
**2:01:50**
